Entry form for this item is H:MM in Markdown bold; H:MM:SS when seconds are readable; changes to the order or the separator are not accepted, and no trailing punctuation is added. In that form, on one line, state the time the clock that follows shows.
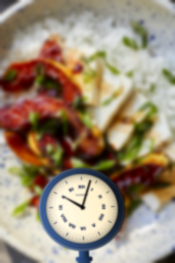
**10:03**
